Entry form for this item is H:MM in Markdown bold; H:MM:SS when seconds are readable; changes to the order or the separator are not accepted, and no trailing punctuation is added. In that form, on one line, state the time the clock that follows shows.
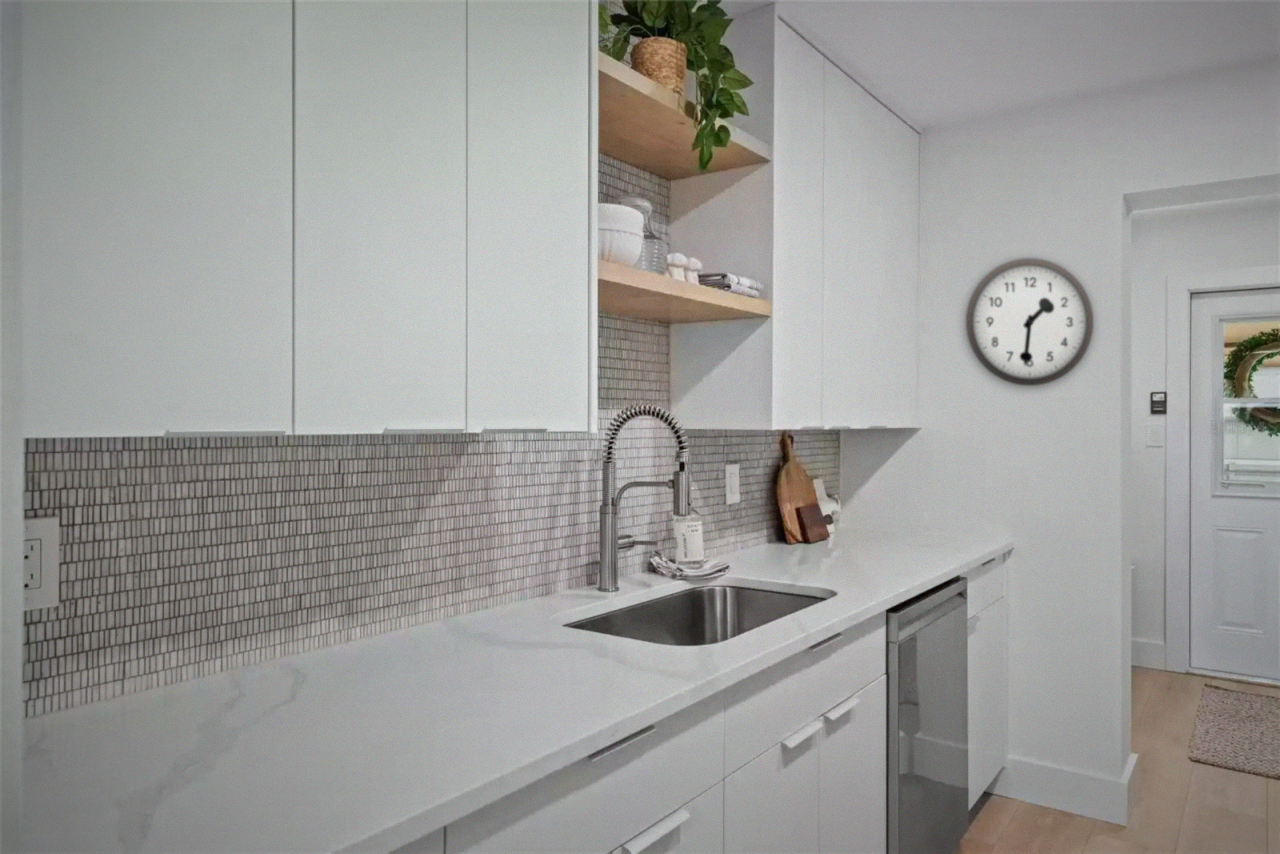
**1:31**
